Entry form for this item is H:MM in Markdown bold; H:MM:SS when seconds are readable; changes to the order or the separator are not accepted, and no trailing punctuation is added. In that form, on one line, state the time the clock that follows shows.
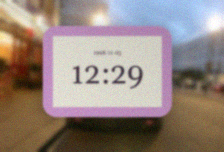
**12:29**
